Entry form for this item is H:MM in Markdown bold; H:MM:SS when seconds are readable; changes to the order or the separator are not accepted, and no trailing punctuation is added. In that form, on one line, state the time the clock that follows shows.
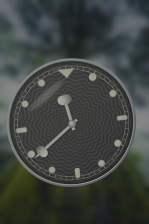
**11:39**
